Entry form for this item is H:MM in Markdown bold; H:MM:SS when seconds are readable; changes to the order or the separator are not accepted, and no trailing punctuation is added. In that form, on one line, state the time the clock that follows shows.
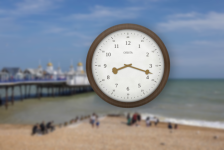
**8:18**
